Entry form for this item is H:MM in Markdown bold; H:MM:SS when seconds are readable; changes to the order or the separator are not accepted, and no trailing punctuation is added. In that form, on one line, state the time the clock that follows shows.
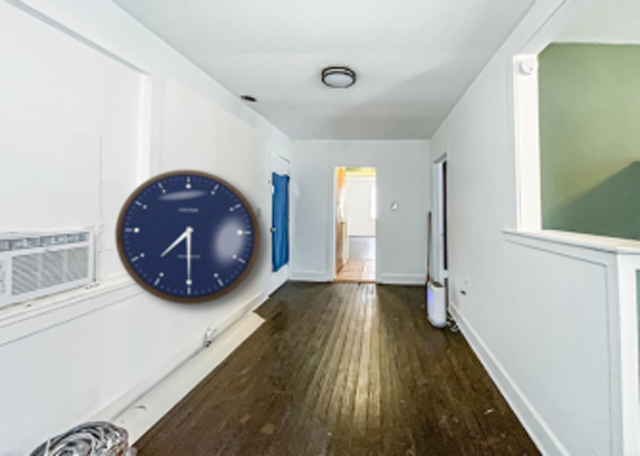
**7:30**
